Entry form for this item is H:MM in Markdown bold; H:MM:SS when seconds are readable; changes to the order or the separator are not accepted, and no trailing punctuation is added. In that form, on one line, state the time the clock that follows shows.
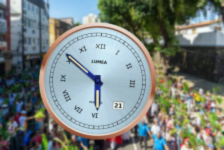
**5:51**
